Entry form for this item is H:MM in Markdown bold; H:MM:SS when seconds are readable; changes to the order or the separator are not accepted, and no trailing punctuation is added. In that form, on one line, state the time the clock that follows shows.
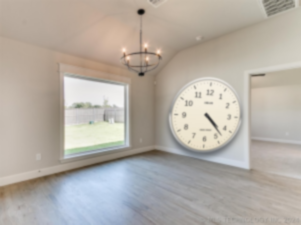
**4:23**
